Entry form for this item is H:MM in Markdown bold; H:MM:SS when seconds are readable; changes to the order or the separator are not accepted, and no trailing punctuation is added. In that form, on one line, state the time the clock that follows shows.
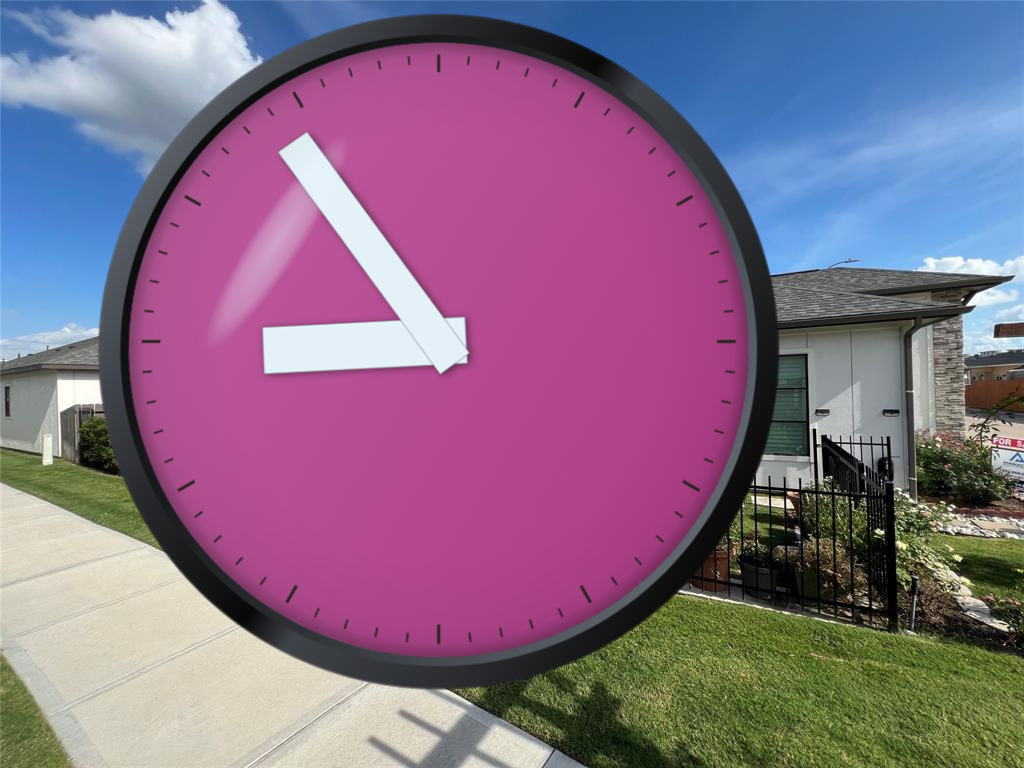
**8:54**
